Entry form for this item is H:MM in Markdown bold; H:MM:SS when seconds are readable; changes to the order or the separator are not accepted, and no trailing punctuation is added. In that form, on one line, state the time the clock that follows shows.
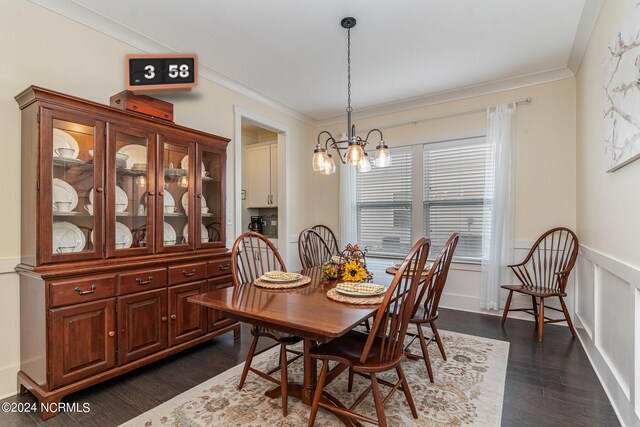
**3:58**
